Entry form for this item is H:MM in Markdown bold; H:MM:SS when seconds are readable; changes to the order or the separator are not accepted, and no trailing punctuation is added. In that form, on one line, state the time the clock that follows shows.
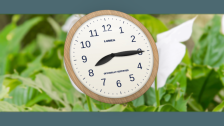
**8:15**
